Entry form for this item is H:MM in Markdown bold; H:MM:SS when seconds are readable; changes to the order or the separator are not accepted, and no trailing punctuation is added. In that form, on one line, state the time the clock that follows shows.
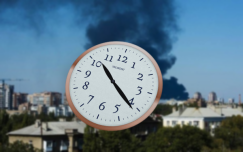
**10:21**
